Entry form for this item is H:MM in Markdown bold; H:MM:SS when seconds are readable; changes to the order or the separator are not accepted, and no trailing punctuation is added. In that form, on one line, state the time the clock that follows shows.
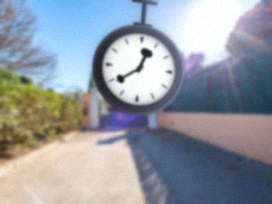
**12:39**
